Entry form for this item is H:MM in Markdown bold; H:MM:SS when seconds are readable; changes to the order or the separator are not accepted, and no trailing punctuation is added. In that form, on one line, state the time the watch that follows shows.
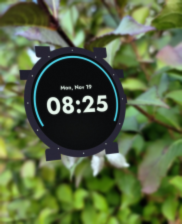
**8:25**
